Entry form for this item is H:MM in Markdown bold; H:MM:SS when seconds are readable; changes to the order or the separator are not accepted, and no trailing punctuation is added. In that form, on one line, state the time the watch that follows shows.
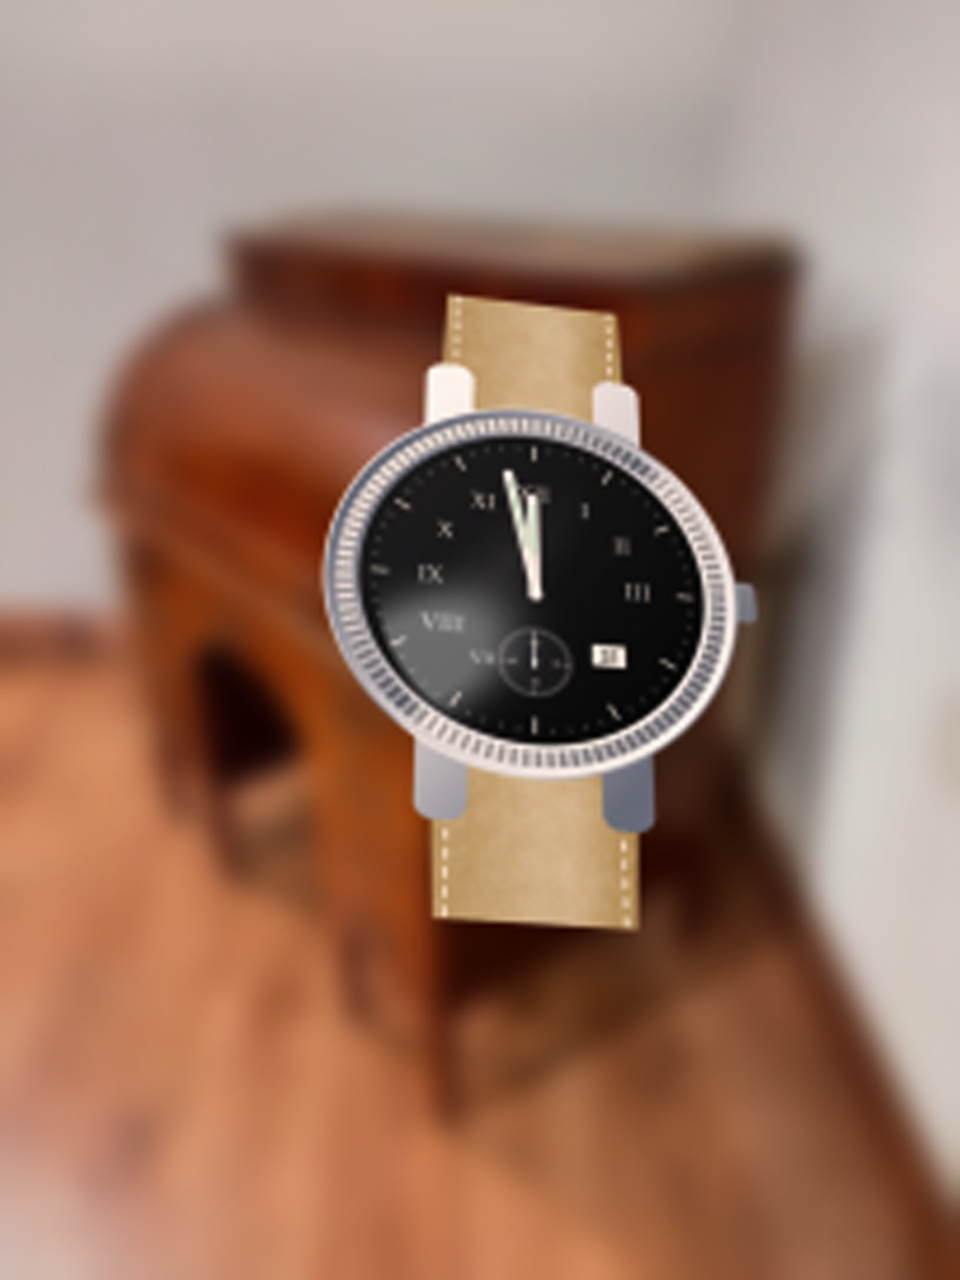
**11:58**
